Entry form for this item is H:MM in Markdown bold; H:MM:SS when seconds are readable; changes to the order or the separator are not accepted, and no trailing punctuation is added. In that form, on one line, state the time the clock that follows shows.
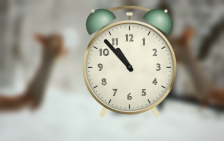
**10:53**
